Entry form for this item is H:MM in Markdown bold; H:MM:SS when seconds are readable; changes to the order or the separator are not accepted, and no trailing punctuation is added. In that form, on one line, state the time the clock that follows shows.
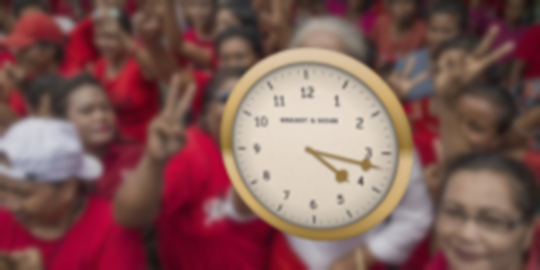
**4:17**
